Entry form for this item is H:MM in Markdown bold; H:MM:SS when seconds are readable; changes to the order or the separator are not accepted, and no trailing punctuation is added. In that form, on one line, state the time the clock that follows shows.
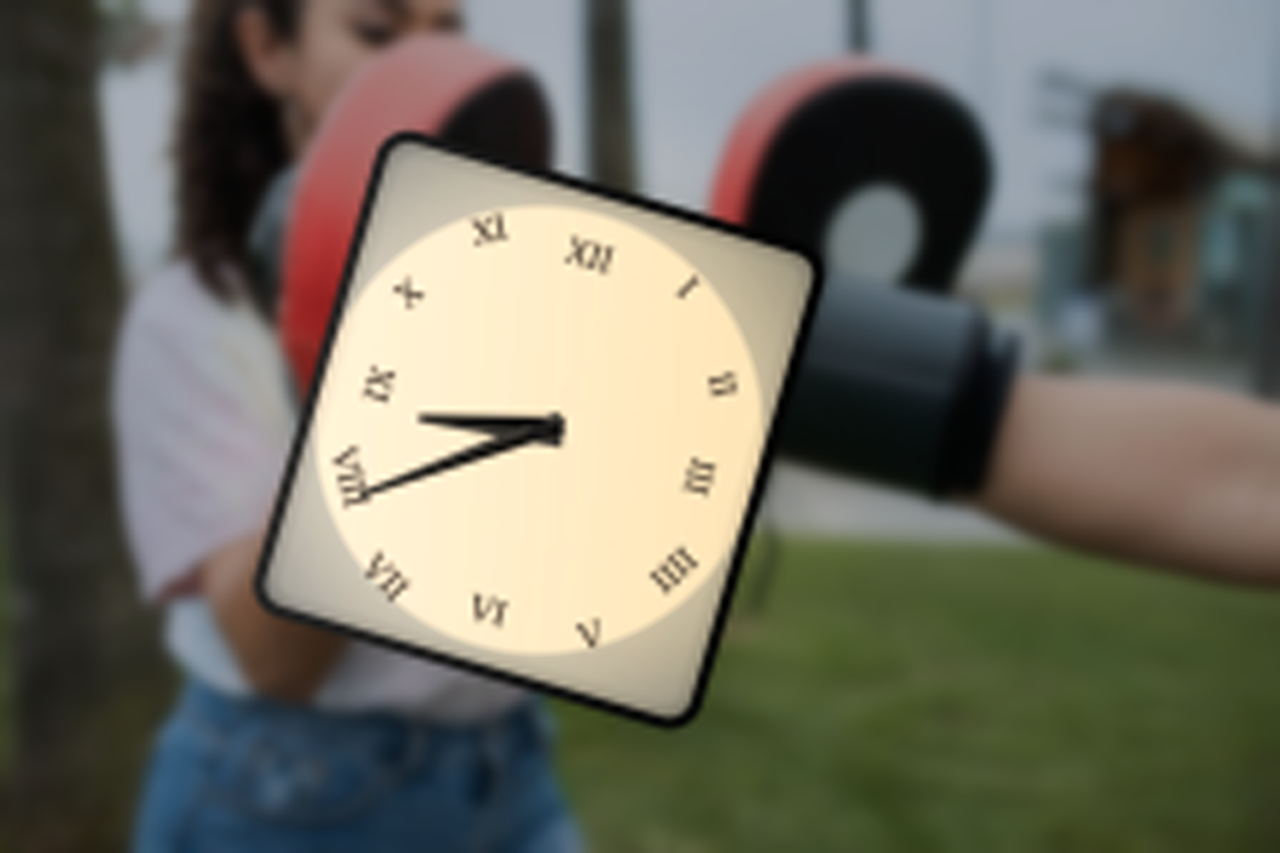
**8:39**
